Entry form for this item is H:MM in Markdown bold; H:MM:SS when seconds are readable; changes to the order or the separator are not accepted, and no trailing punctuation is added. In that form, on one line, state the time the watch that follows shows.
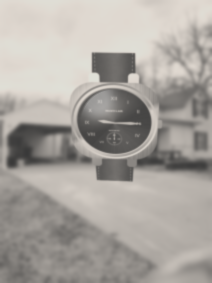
**9:15**
